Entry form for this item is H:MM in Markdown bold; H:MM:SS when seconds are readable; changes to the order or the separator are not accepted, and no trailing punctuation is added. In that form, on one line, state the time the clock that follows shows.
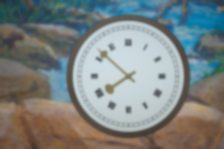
**7:52**
